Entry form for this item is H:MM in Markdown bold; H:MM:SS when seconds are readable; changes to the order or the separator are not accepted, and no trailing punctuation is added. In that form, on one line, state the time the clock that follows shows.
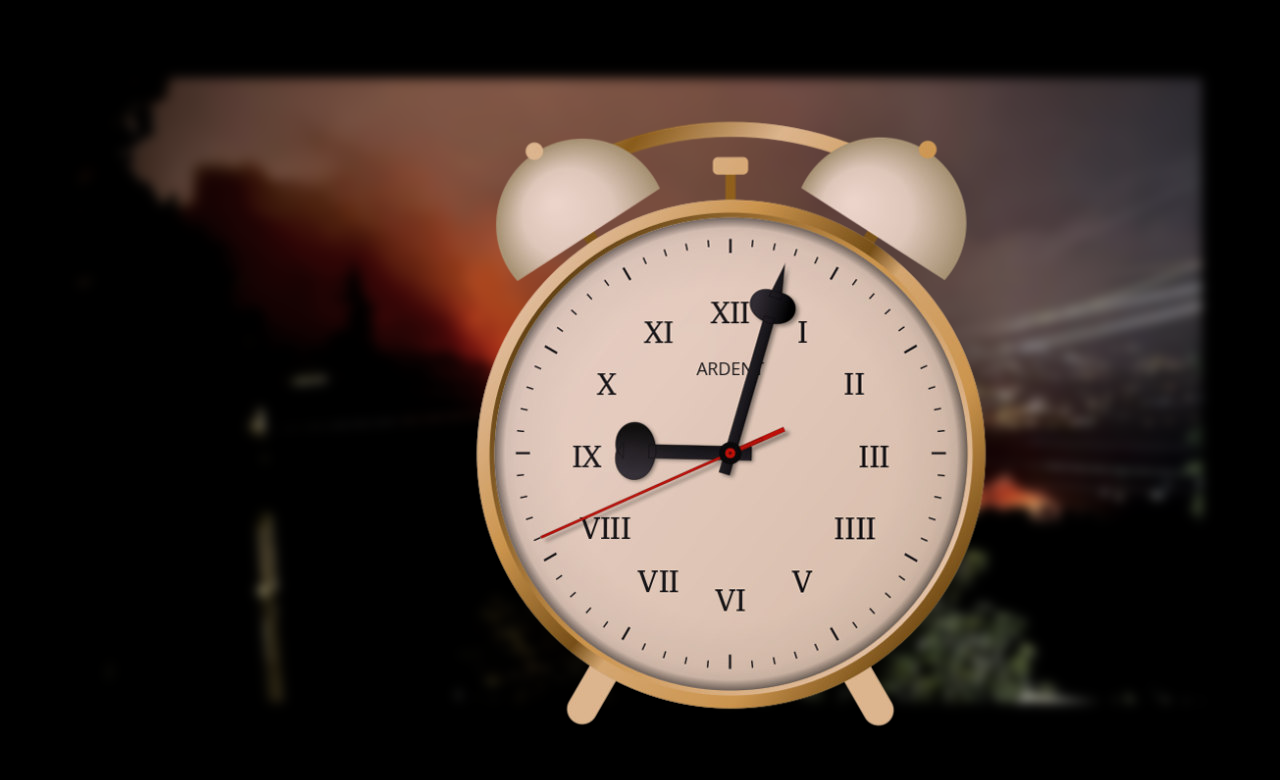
**9:02:41**
